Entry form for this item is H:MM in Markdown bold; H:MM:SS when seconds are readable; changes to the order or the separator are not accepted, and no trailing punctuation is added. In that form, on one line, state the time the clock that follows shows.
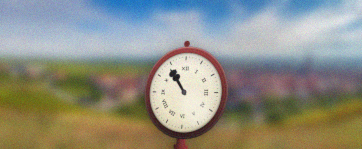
**10:54**
